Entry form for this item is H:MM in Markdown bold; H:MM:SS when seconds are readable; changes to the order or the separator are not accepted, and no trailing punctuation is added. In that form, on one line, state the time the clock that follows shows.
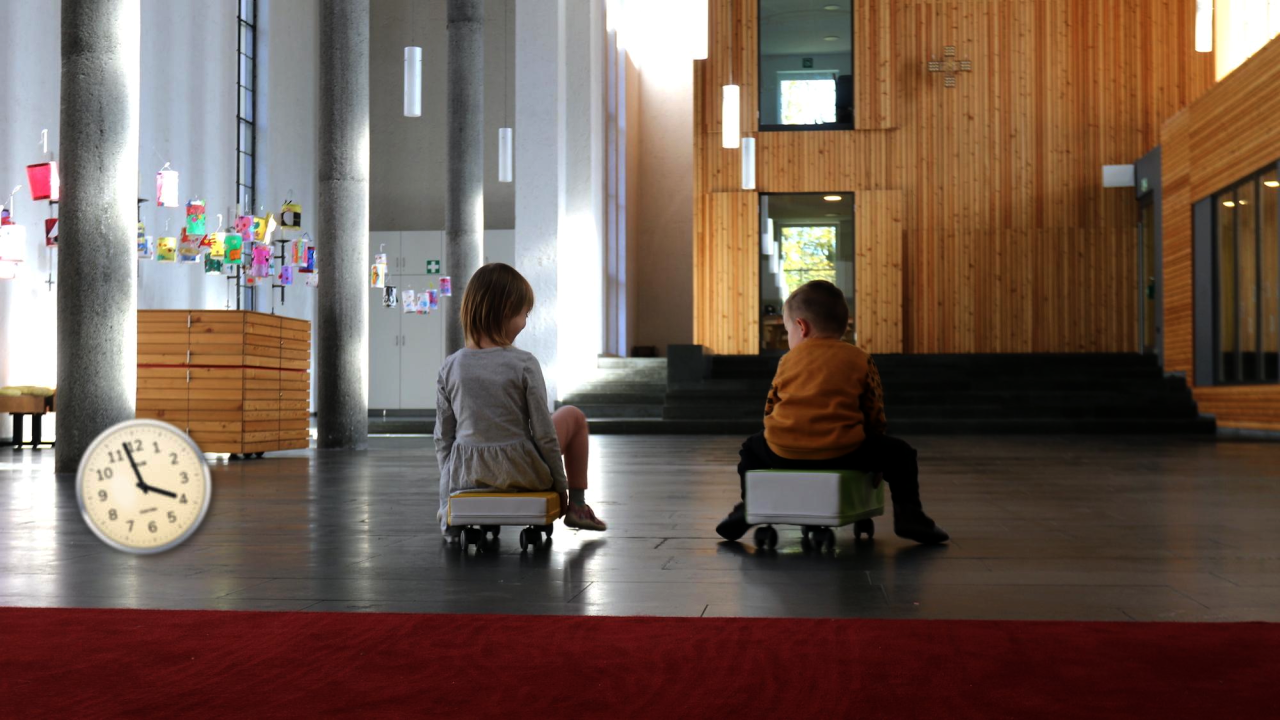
**3:58**
